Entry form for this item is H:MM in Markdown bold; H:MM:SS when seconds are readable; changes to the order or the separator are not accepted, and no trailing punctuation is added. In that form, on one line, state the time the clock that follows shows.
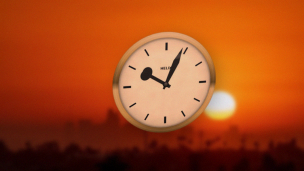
**10:04**
